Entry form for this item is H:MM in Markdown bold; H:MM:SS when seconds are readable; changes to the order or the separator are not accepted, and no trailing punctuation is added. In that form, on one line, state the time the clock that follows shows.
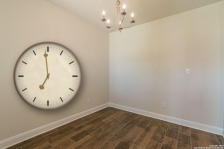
**6:59**
